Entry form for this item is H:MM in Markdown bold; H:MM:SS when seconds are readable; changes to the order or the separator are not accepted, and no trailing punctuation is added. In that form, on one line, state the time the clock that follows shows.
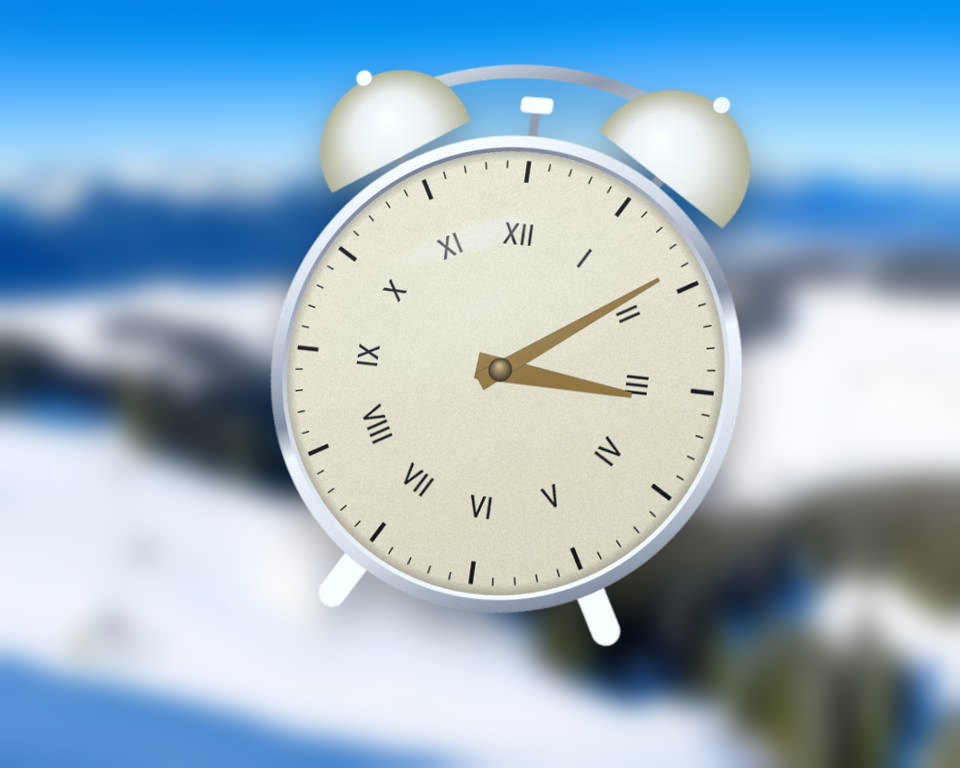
**3:09**
